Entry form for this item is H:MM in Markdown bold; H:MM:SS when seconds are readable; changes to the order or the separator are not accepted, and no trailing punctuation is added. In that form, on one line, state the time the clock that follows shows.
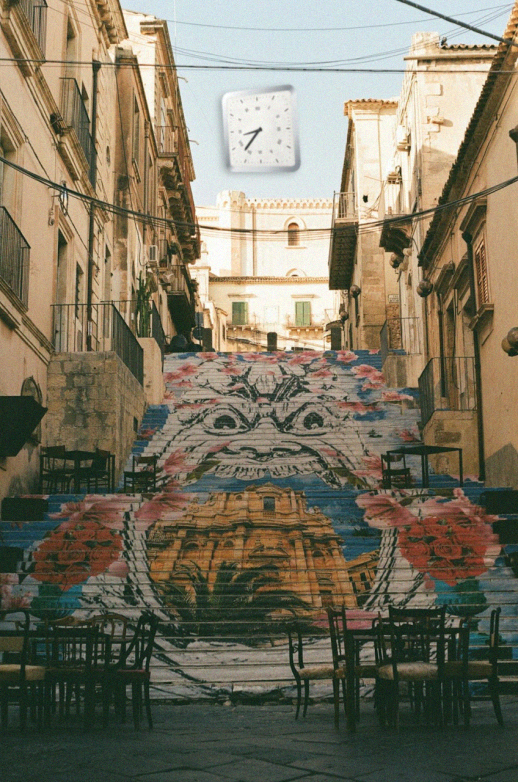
**8:37**
